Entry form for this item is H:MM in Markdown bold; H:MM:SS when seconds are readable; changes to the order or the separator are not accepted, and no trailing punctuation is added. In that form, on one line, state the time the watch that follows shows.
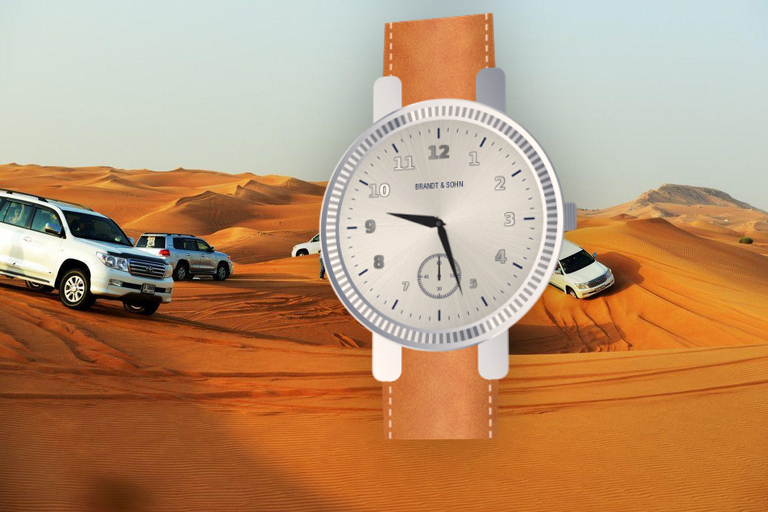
**9:27**
